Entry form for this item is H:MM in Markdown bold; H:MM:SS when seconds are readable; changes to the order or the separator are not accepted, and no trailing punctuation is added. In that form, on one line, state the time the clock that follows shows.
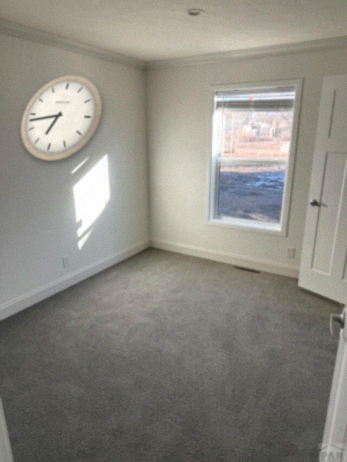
**6:43**
